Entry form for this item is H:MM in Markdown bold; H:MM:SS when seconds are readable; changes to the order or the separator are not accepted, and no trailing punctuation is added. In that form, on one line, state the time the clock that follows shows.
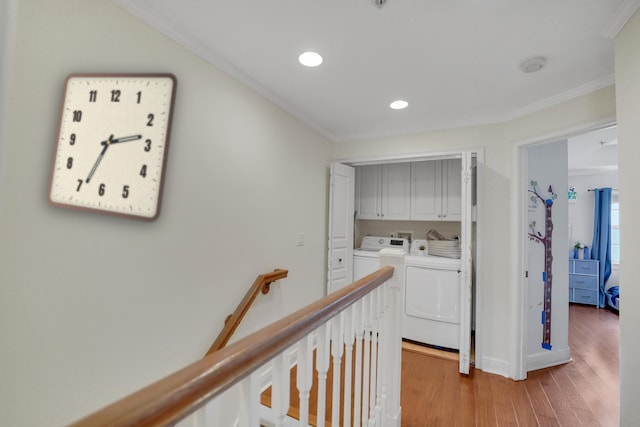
**2:34**
